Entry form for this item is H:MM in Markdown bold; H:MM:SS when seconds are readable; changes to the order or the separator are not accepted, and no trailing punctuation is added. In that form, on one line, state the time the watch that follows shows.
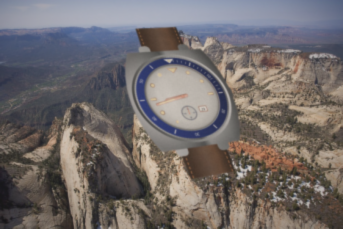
**8:43**
